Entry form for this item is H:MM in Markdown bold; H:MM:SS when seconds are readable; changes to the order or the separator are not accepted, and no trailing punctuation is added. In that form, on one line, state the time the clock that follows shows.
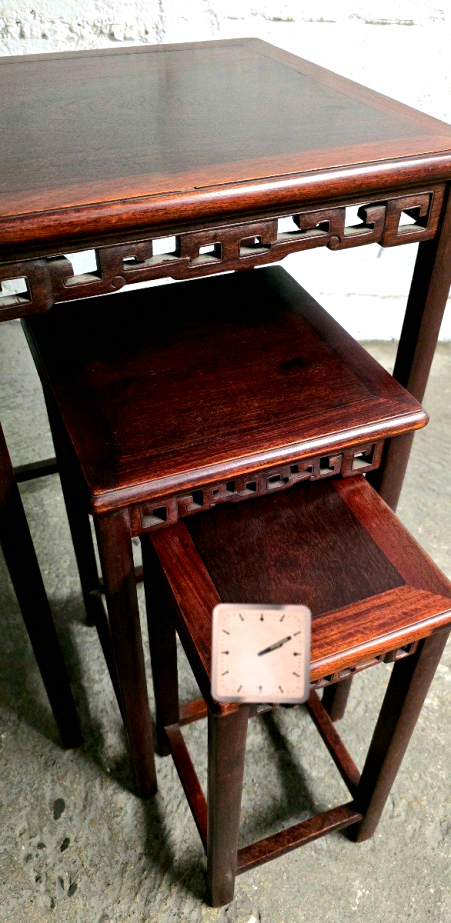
**2:10**
